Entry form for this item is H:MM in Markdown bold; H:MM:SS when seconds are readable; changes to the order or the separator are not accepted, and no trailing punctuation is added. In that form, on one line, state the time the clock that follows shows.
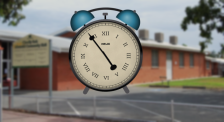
**4:54**
